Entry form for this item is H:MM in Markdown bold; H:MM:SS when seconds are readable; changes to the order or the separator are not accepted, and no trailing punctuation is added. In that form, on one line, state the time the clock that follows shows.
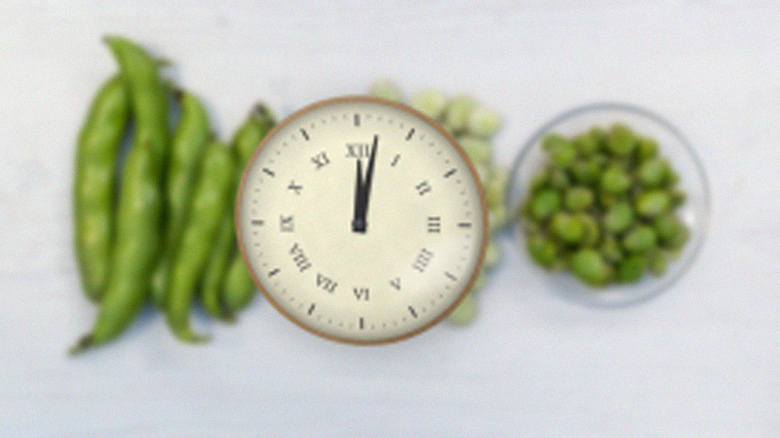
**12:02**
